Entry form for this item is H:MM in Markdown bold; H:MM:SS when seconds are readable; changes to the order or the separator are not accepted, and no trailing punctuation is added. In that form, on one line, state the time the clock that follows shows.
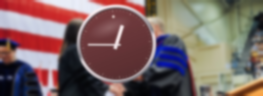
**12:46**
